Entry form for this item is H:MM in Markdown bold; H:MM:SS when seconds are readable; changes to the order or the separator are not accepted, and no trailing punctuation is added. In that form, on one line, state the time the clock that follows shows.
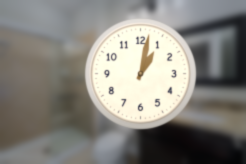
**1:02**
